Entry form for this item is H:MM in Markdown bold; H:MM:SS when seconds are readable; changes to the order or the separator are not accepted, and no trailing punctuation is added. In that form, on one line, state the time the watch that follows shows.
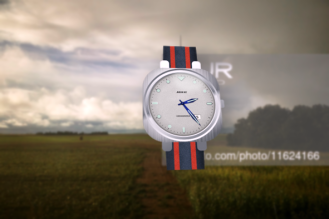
**2:24**
